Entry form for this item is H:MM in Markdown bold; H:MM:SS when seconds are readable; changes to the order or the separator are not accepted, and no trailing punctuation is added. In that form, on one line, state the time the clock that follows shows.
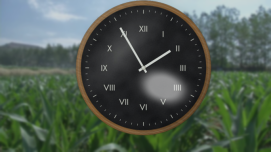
**1:55**
